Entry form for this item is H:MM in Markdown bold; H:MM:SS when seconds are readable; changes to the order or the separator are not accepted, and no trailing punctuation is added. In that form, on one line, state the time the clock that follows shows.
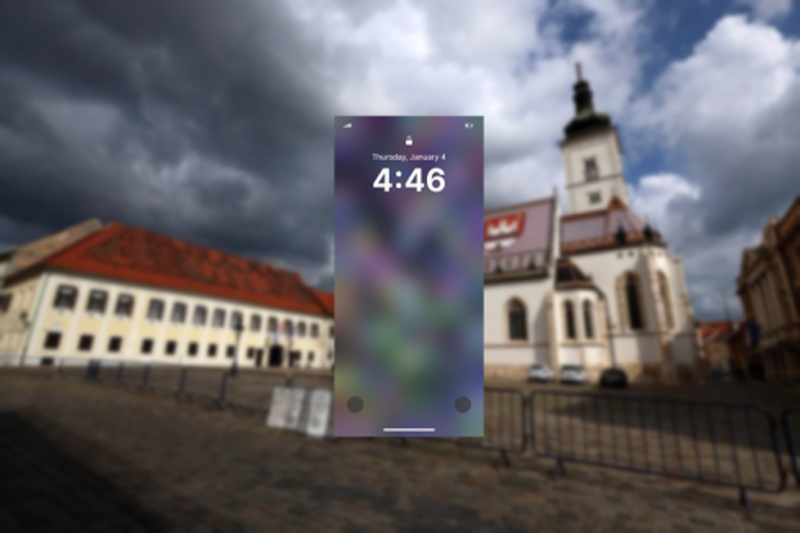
**4:46**
